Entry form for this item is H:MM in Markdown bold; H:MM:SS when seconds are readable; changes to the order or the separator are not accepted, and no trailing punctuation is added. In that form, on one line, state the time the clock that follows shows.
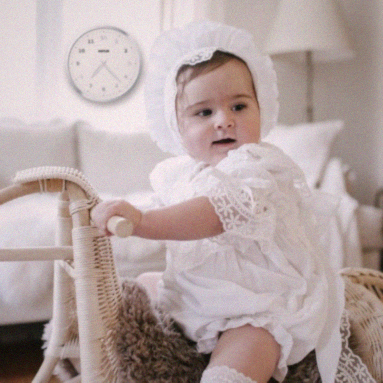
**7:23**
